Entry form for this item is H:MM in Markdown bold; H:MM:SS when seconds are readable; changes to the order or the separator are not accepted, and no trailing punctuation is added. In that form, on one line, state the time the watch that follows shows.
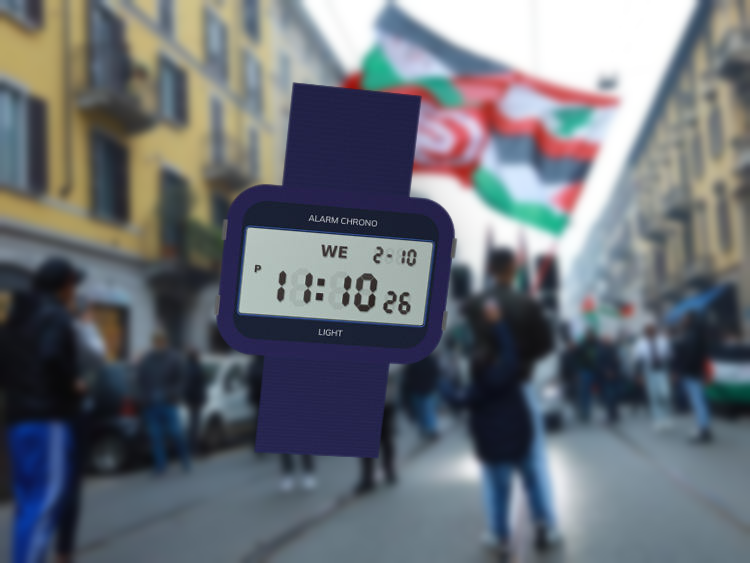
**11:10:26**
